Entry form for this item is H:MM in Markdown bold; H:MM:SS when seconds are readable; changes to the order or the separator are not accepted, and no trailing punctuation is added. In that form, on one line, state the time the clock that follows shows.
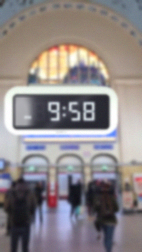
**9:58**
